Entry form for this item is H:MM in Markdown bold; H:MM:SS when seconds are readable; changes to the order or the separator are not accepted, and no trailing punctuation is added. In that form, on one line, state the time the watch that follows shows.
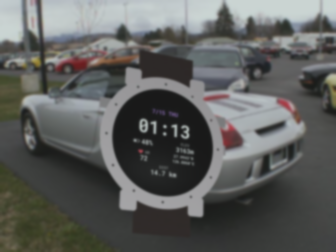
**1:13**
